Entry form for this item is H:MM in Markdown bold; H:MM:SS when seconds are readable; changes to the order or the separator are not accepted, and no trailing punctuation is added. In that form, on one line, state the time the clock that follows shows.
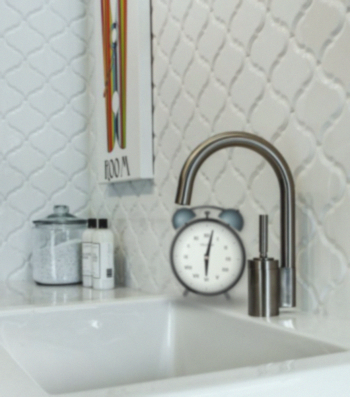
**6:02**
